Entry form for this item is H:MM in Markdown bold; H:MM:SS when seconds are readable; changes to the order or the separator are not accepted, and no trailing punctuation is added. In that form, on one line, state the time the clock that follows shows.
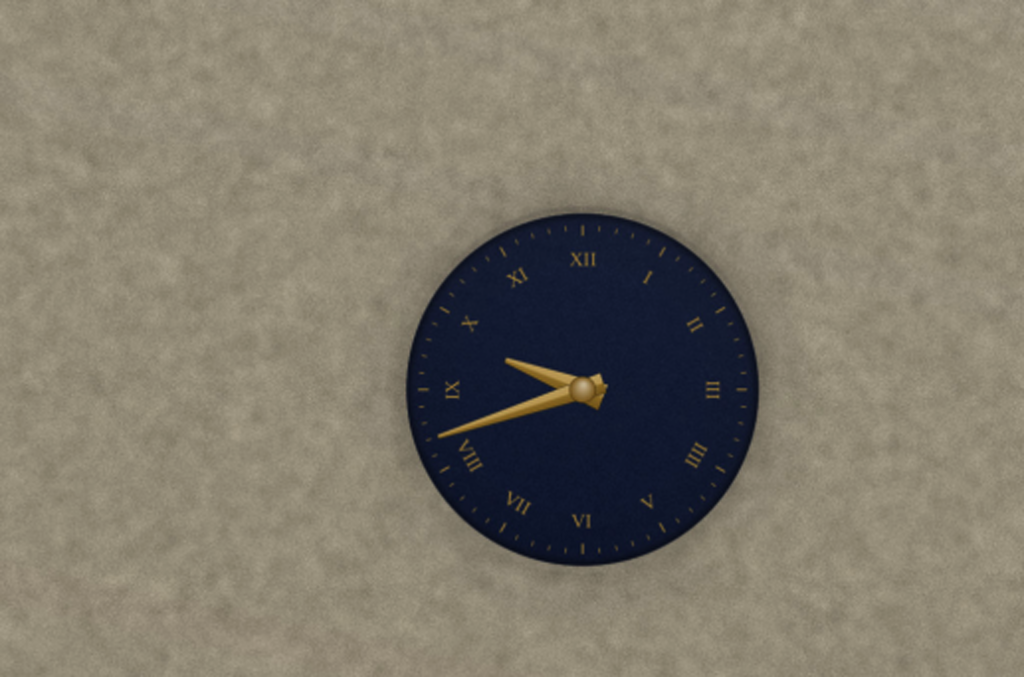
**9:42**
